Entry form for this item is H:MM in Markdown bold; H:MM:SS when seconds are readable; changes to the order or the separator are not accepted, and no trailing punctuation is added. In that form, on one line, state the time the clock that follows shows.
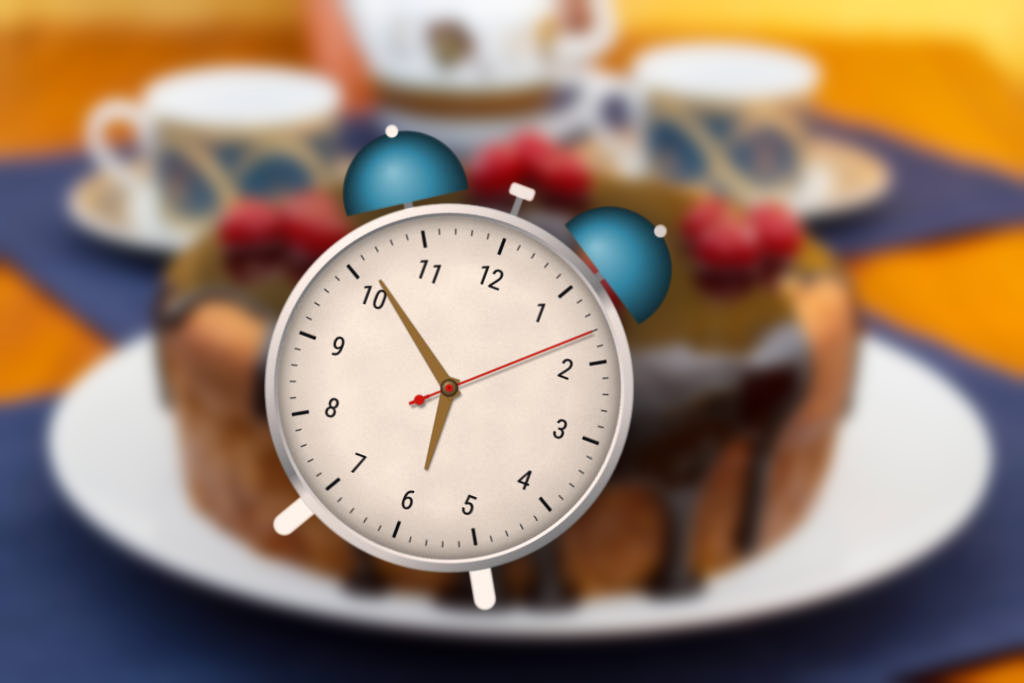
**5:51:08**
